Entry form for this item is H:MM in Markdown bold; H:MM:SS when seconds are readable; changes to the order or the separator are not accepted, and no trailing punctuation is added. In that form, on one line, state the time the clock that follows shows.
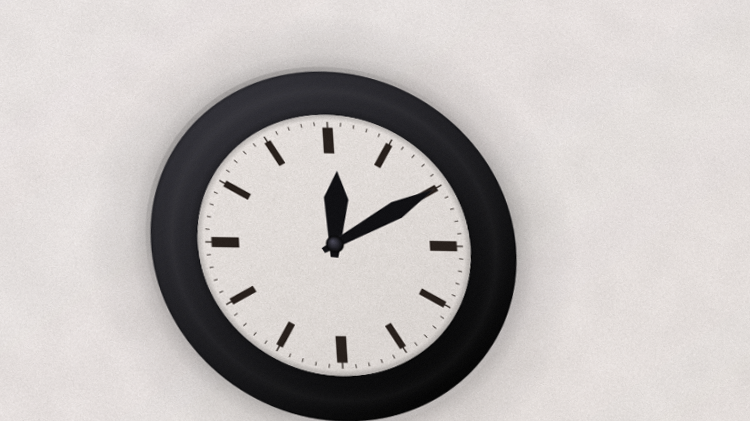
**12:10**
